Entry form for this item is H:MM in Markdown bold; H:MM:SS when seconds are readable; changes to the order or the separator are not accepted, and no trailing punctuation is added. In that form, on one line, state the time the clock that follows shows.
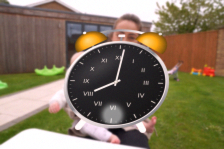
**8:01**
